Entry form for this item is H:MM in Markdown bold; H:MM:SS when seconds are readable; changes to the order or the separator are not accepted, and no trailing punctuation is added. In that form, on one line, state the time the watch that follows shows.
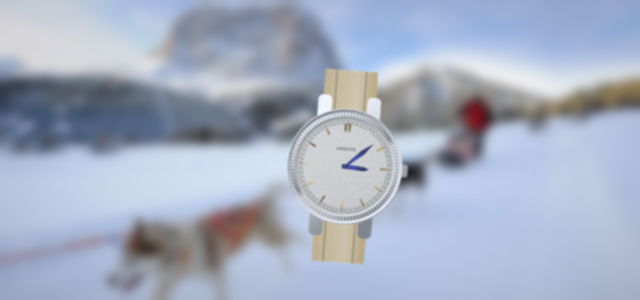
**3:08**
